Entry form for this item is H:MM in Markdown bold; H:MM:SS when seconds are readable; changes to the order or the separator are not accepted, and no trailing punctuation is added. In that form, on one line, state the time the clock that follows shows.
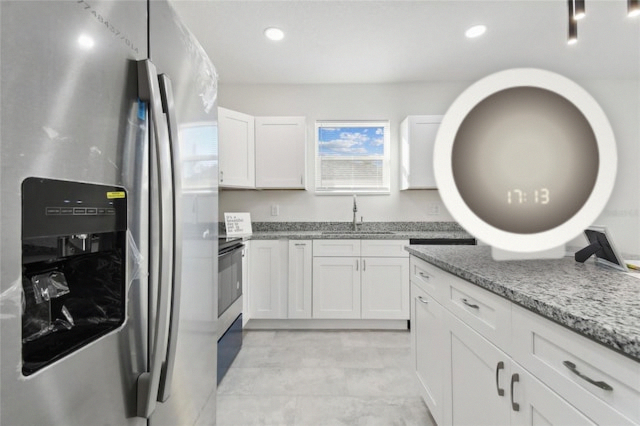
**17:13**
